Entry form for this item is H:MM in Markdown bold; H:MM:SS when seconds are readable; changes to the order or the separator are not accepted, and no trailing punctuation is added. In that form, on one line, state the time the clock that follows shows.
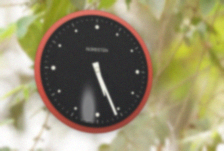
**5:26**
